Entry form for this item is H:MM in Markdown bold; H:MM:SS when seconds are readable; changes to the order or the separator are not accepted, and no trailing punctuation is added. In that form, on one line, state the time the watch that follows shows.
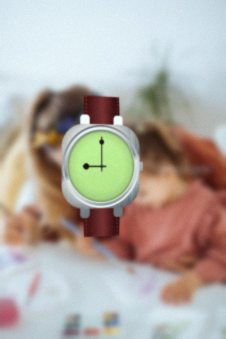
**9:00**
